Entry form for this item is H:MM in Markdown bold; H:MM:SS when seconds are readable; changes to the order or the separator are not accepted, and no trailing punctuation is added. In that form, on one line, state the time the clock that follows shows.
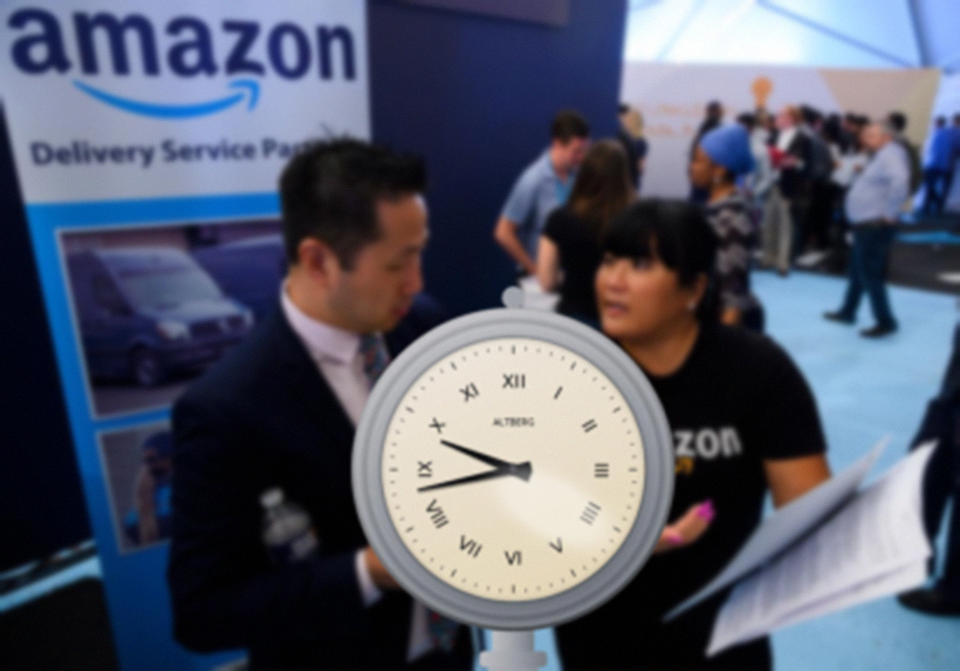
**9:43**
